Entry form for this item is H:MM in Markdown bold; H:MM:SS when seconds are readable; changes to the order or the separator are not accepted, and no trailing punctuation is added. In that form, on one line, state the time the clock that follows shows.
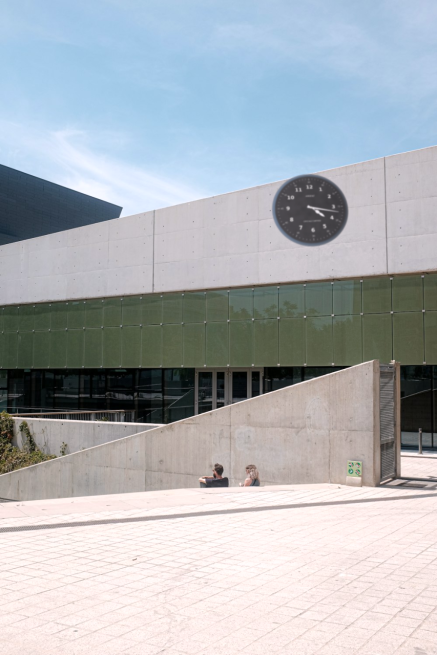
**4:17**
